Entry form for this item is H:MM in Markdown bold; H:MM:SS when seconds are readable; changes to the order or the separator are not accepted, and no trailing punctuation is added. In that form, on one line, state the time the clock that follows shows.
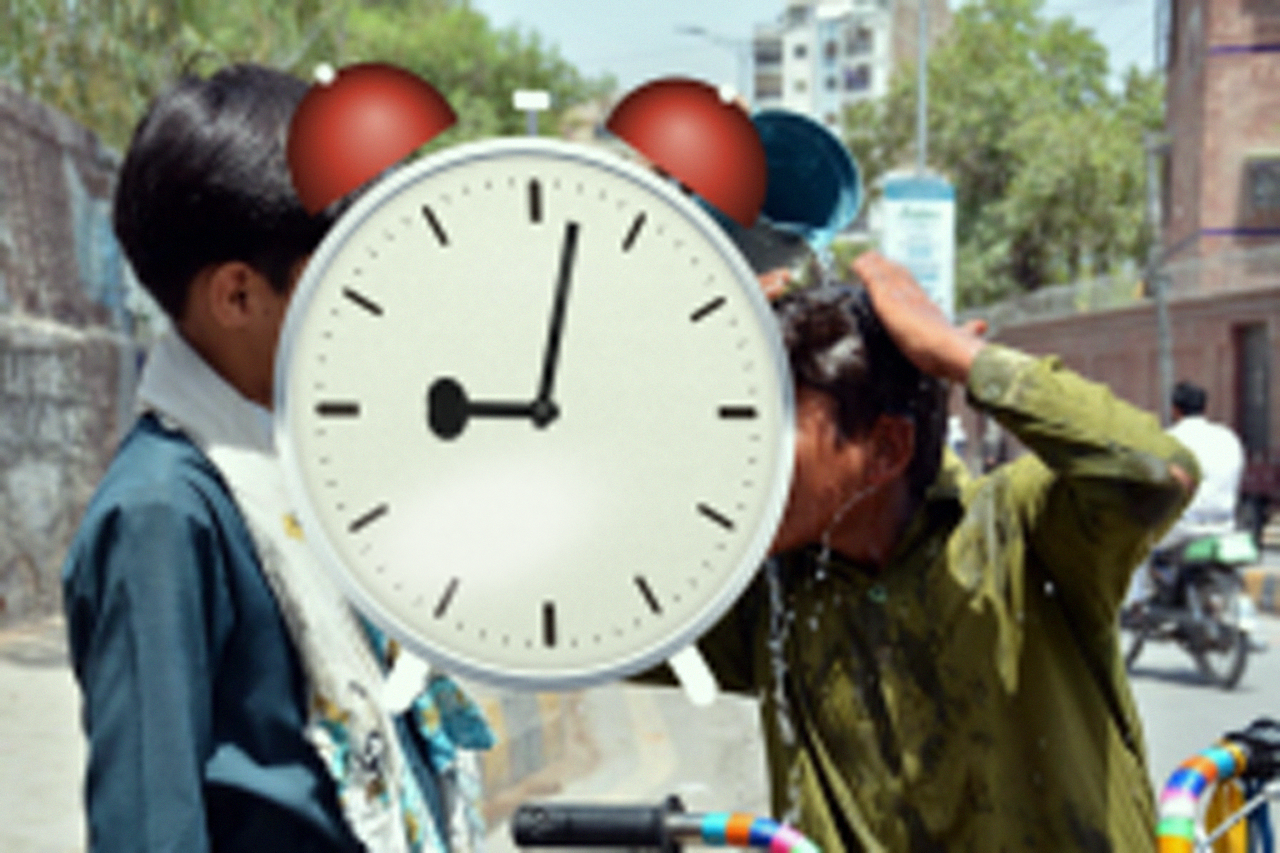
**9:02**
